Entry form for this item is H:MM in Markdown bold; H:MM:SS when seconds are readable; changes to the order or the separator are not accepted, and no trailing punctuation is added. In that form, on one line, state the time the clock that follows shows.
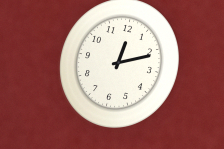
**12:11**
